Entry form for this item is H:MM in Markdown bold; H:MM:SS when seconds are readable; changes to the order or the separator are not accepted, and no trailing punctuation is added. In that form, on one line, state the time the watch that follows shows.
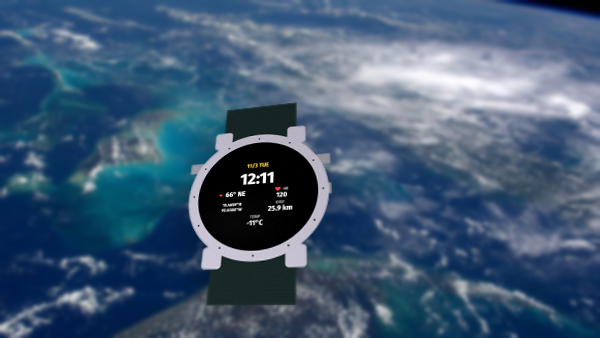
**12:11**
